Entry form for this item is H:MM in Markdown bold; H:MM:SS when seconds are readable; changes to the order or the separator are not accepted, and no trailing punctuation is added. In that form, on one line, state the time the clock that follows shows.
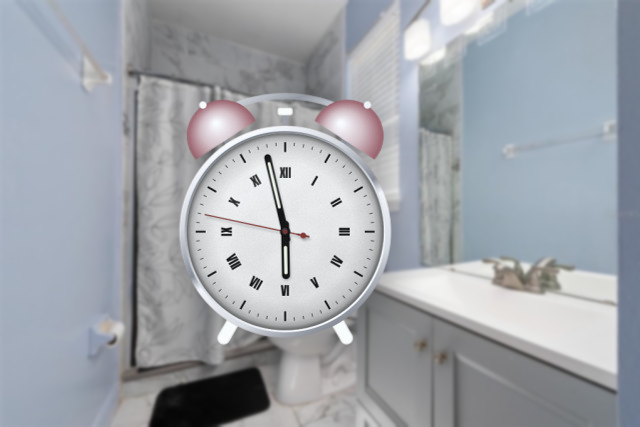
**5:57:47**
